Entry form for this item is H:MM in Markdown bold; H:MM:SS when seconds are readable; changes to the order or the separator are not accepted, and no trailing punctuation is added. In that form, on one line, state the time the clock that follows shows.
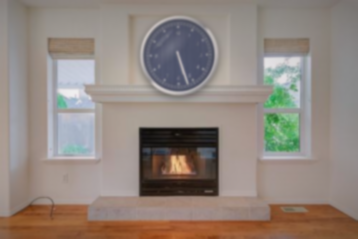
**5:27**
